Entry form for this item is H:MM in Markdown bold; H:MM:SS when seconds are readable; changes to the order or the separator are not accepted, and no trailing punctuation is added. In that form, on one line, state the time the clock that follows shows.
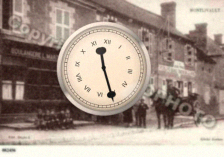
**11:26**
